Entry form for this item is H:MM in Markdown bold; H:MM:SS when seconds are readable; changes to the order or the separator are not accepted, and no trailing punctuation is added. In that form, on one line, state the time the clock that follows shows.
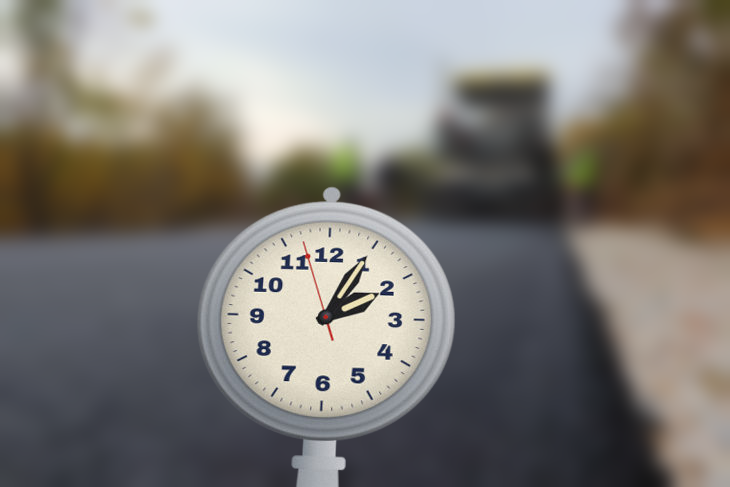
**2:04:57**
